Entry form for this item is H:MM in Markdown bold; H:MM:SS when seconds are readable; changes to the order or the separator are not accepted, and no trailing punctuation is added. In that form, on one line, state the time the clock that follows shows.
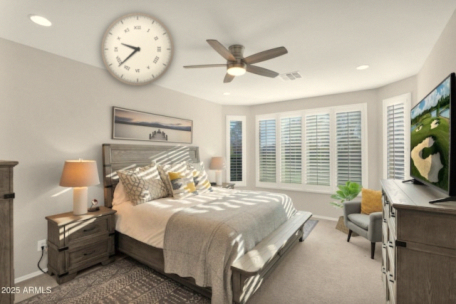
**9:38**
